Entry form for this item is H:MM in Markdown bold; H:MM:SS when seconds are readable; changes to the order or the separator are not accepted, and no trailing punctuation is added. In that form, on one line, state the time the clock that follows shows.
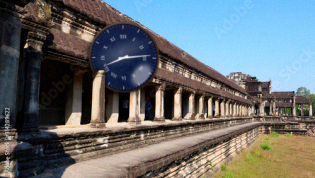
**8:14**
